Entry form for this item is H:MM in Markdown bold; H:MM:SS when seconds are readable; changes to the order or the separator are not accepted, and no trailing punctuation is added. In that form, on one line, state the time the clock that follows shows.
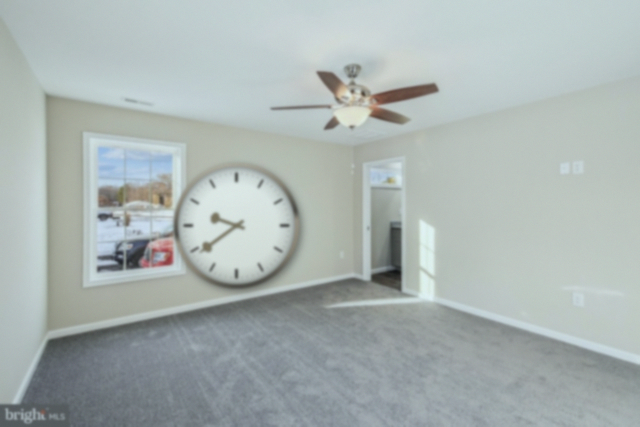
**9:39**
